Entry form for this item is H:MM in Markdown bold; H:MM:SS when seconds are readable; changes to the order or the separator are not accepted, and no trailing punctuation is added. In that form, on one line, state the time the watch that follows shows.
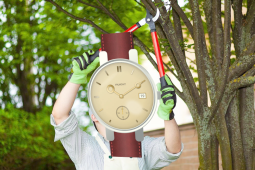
**10:10**
